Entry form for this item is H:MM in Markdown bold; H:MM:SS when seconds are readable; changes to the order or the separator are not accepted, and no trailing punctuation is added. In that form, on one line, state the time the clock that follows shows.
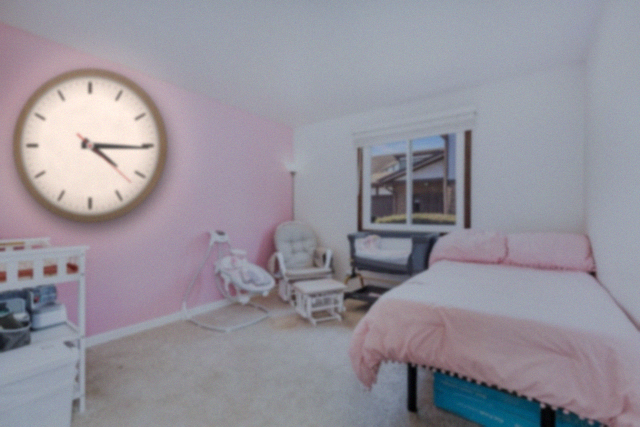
**4:15:22**
